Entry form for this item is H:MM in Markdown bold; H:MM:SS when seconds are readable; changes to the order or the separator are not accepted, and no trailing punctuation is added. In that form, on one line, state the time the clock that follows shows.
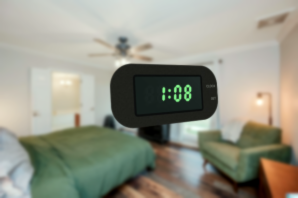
**1:08**
